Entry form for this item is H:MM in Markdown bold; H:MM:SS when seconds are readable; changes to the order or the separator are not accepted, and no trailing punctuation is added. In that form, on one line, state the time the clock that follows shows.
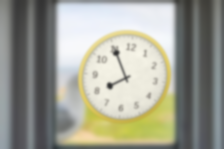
**7:55**
